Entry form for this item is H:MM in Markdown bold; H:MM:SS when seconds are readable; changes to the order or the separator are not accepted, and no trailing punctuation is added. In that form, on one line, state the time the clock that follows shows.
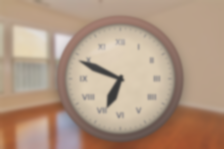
**6:49**
